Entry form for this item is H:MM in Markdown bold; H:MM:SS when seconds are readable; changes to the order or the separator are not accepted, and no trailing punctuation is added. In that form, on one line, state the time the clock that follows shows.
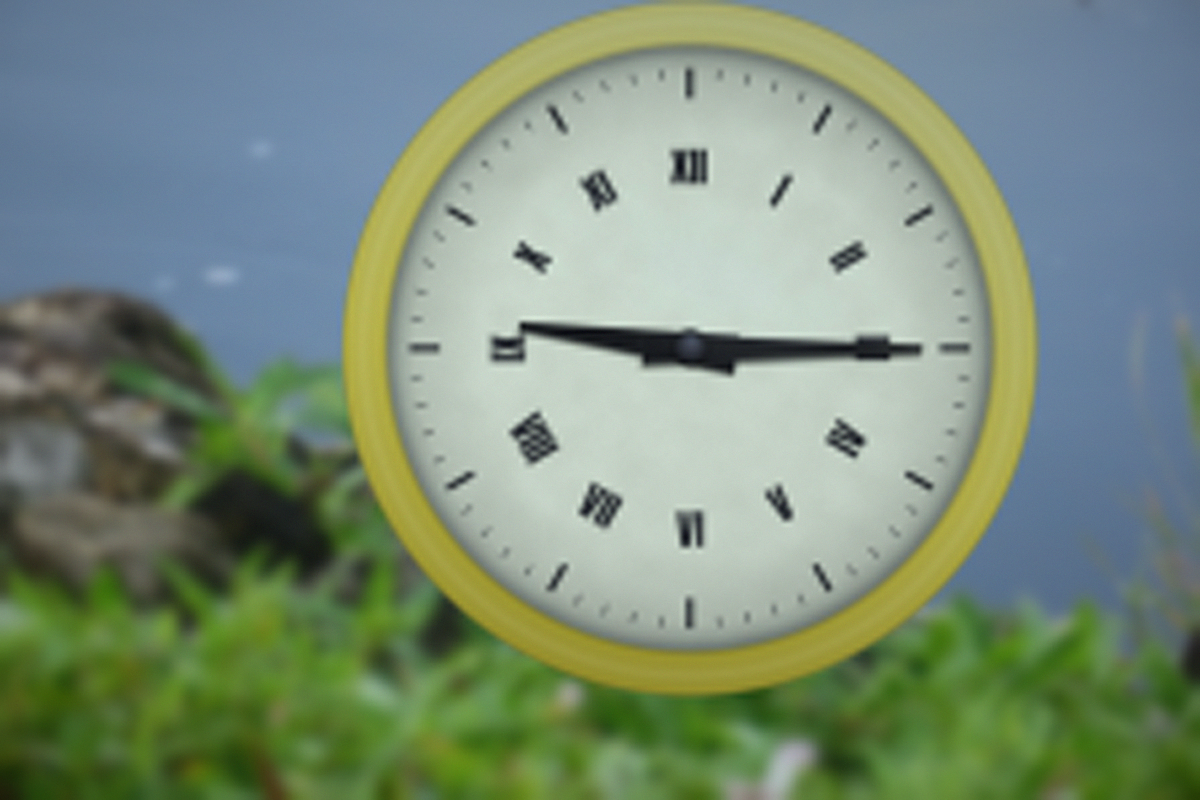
**9:15**
